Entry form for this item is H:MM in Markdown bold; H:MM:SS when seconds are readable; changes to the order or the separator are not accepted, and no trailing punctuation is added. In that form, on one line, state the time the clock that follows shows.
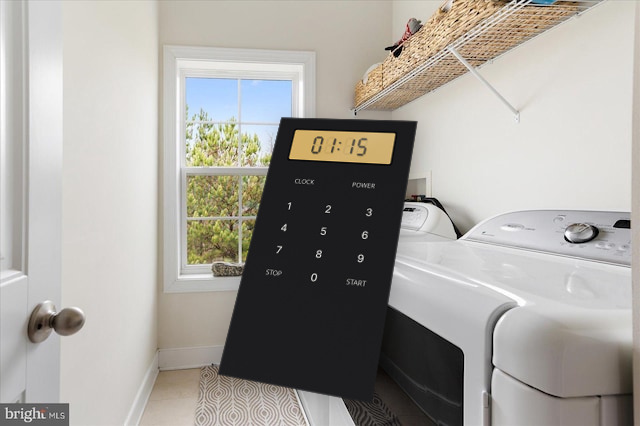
**1:15**
